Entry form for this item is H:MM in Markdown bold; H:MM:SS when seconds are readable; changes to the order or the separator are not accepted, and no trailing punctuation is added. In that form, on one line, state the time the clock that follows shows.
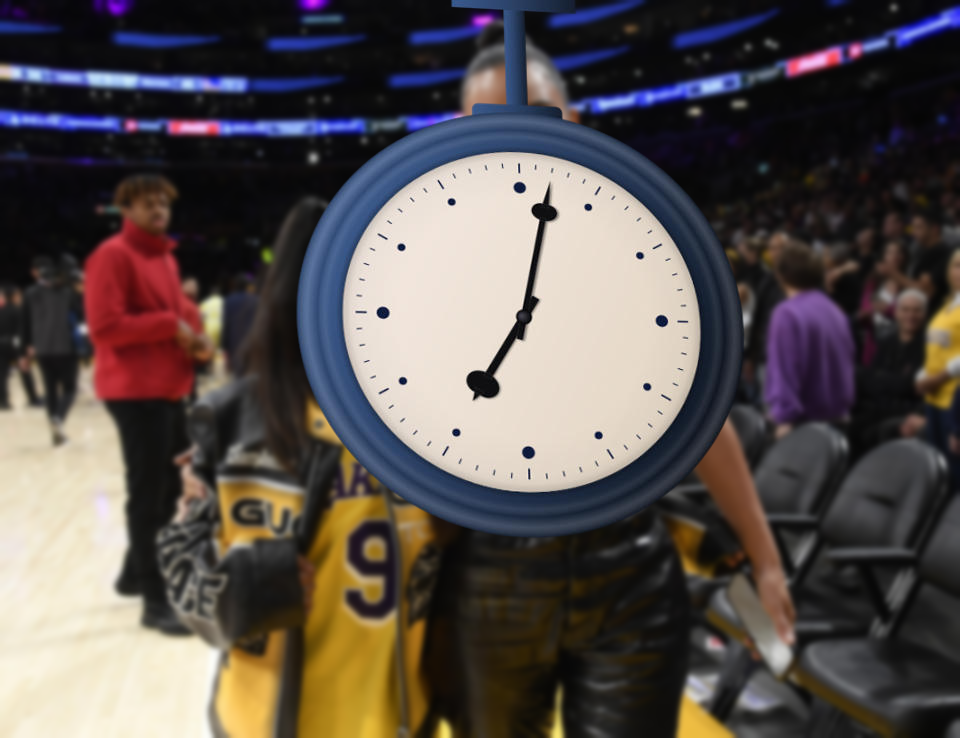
**7:02**
